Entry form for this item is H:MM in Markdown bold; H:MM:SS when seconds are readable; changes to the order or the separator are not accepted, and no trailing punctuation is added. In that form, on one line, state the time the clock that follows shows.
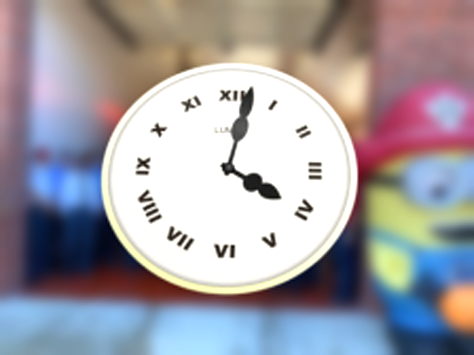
**4:02**
